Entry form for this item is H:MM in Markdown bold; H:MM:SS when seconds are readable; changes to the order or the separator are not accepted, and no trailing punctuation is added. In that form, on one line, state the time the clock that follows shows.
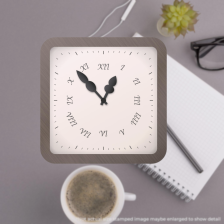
**12:53**
